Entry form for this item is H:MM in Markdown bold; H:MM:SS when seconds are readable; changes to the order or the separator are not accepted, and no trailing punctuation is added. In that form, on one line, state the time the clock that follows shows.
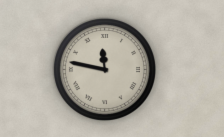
**11:47**
